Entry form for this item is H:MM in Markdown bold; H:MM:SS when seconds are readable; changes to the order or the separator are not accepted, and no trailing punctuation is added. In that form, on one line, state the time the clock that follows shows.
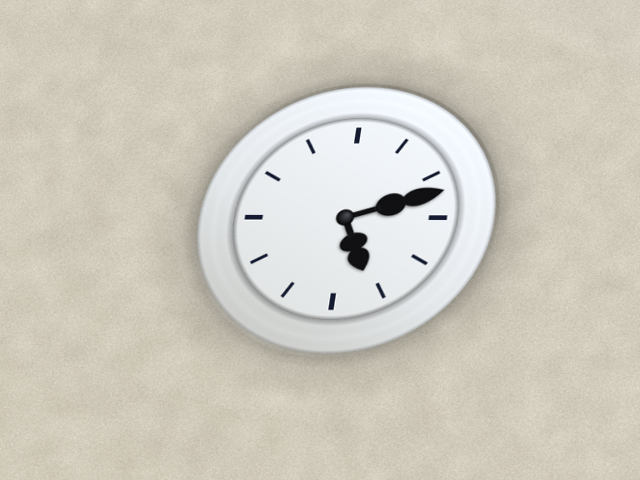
**5:12**
